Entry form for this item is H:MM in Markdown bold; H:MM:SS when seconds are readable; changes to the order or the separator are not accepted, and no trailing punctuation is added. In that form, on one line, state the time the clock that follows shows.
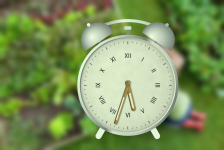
**5:33**
